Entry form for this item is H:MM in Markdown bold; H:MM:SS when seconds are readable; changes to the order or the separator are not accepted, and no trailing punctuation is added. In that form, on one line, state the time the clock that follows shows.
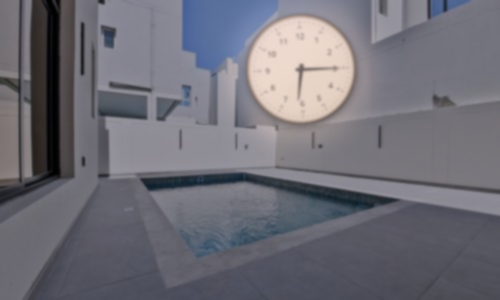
**6:15**
